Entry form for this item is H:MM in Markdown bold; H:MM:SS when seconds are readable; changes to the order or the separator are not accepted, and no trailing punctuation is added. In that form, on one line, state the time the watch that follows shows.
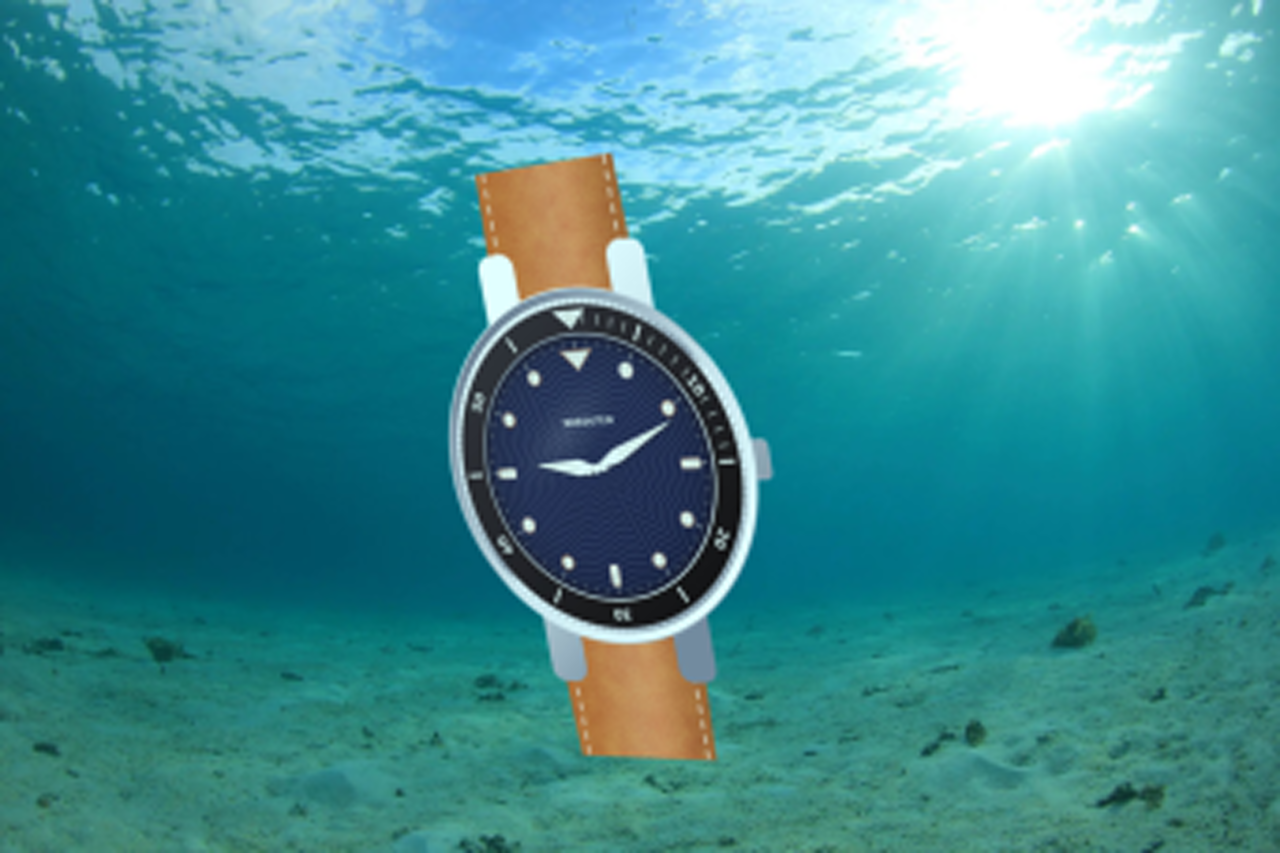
**9:11**
